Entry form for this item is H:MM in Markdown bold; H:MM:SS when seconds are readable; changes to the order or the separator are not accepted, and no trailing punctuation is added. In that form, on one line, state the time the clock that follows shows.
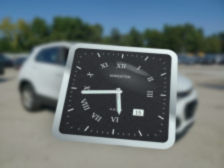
**5:44**
